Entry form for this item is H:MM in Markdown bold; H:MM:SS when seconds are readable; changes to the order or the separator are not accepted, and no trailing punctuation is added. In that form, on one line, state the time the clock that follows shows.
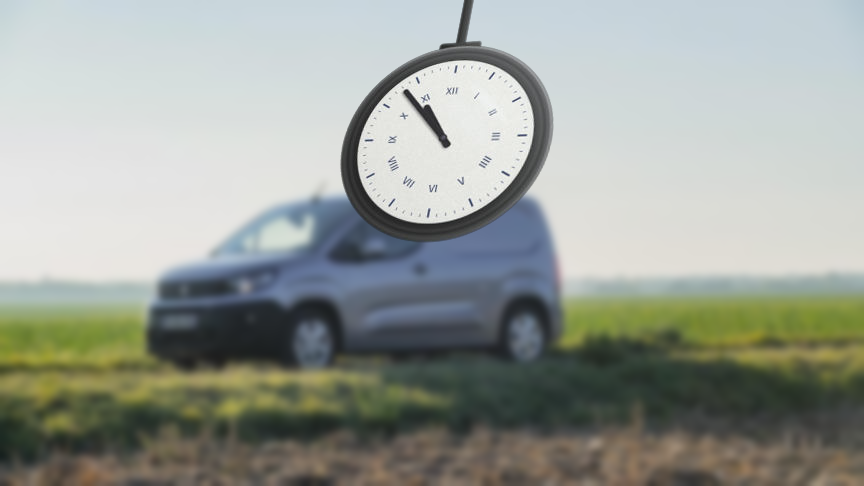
**10:53**
